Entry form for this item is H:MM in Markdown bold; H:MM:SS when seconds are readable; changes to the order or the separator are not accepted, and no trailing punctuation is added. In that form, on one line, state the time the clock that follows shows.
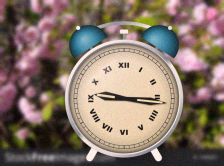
**9:16**
